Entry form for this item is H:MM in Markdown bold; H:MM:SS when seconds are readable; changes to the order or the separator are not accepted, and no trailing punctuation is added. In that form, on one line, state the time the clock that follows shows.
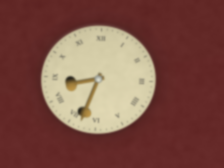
**8:33**
